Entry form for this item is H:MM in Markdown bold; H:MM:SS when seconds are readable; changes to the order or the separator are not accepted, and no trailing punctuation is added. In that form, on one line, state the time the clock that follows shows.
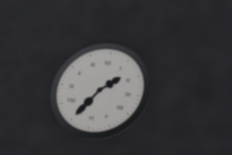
**1:35**
